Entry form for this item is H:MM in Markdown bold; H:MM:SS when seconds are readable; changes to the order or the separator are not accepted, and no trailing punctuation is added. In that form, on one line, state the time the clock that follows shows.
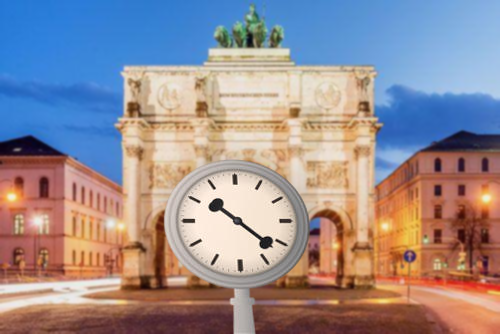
**10:22**
